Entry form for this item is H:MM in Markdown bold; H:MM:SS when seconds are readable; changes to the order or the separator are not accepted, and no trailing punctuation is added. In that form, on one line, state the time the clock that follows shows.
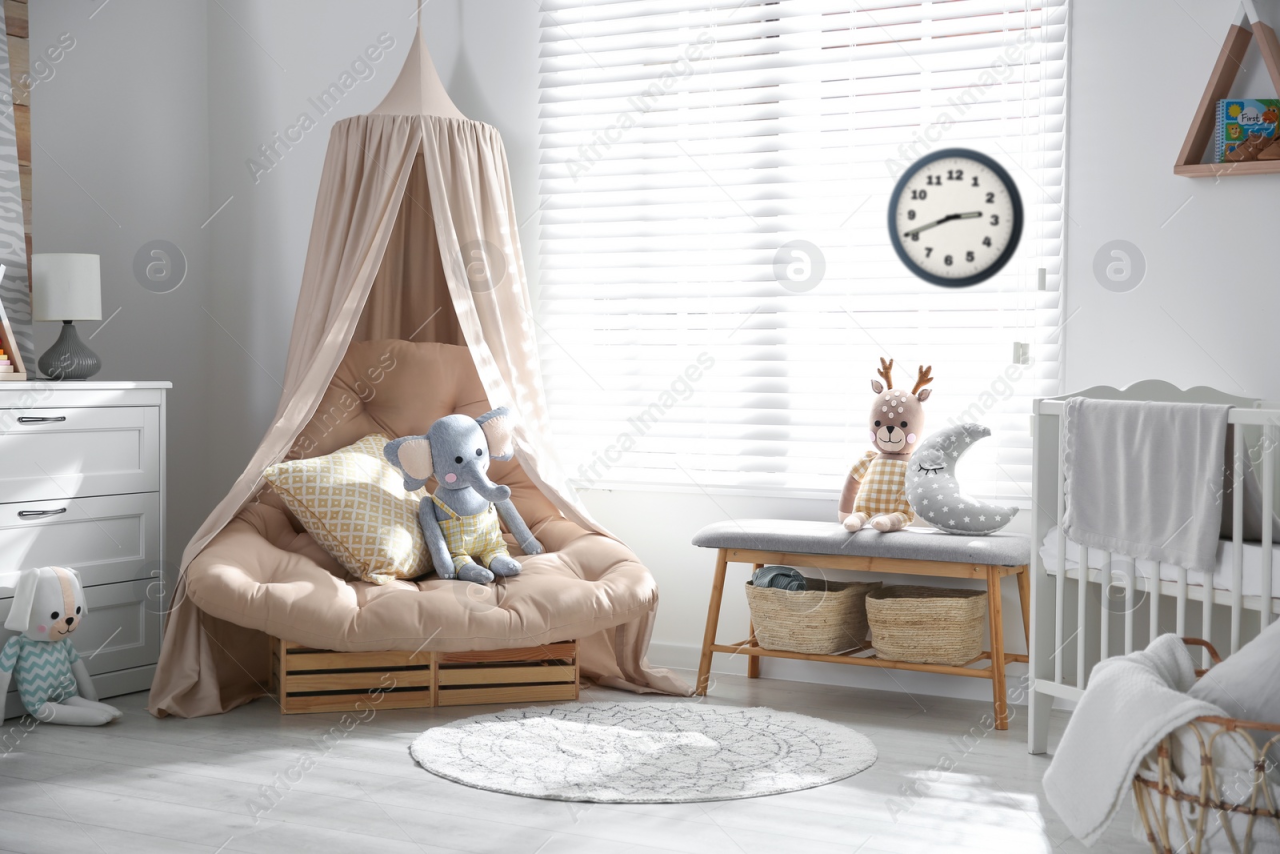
**2:41**
